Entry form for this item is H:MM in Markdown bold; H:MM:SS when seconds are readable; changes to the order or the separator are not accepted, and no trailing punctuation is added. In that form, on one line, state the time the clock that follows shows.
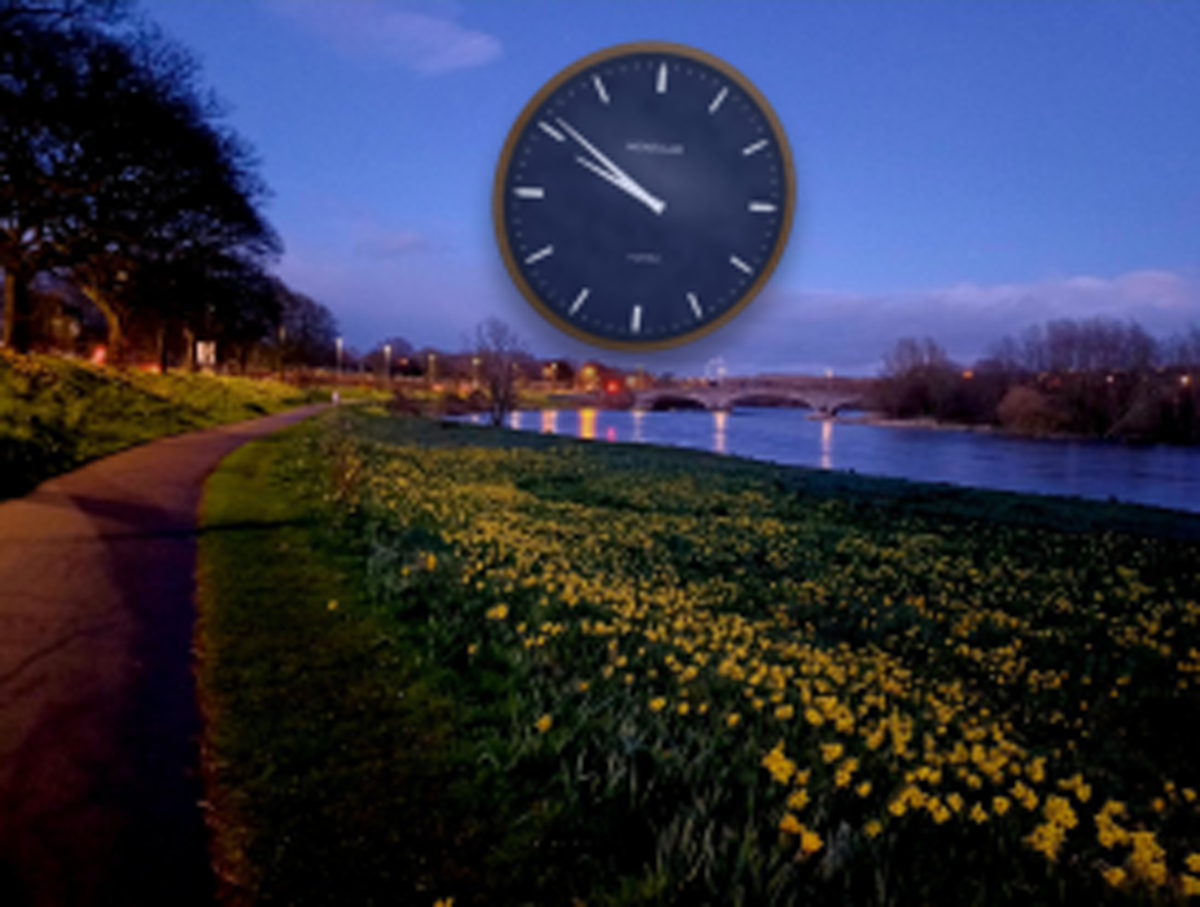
**9:51**
